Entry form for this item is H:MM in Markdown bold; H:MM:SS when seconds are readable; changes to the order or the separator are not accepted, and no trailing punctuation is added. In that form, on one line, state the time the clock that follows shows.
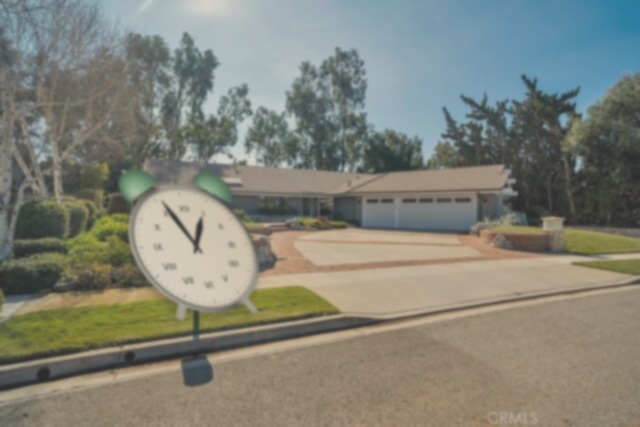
**12:56**
